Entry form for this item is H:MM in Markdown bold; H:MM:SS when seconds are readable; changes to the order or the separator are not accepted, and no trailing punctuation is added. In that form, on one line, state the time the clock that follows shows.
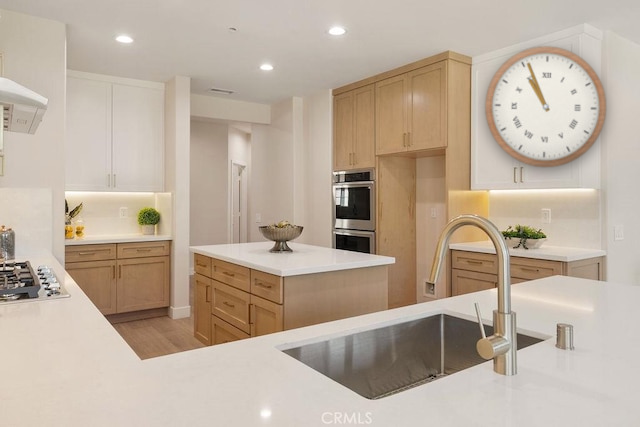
**10:56**
